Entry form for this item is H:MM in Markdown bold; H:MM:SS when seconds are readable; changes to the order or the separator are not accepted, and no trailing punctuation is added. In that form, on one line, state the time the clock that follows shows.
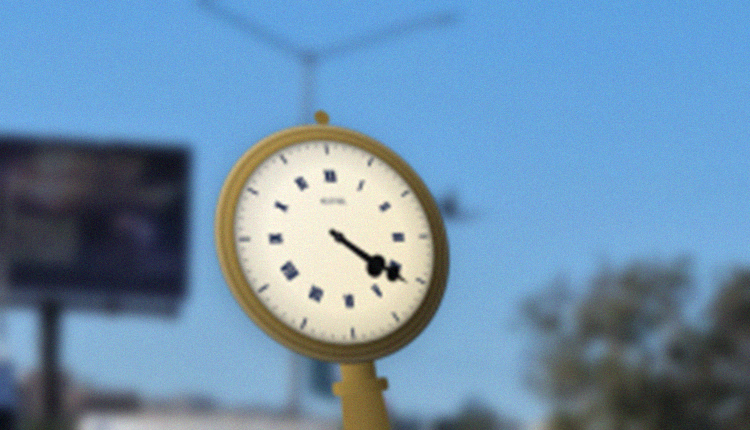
**4:21**
